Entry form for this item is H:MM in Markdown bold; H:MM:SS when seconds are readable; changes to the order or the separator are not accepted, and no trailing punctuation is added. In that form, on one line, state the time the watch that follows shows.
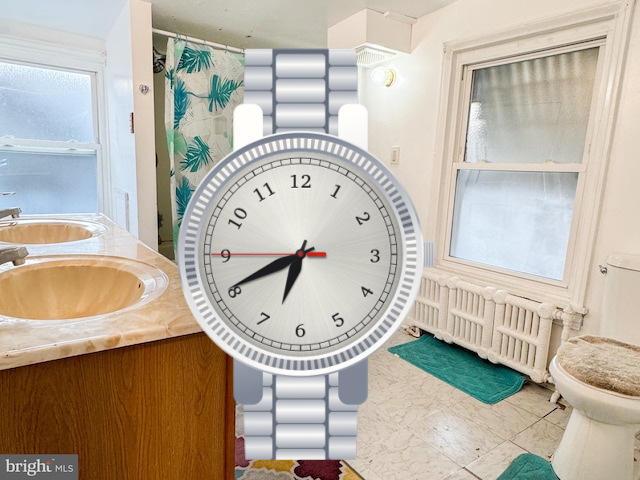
**6:40:45**
